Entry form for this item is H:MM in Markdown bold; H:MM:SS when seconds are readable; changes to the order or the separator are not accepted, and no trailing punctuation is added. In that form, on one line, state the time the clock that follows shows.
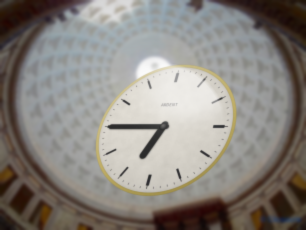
**6:45**
